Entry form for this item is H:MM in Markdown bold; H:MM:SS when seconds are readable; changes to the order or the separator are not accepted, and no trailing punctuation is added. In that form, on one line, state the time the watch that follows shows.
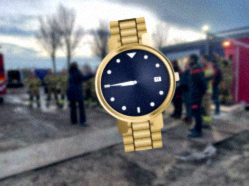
**8:45**
